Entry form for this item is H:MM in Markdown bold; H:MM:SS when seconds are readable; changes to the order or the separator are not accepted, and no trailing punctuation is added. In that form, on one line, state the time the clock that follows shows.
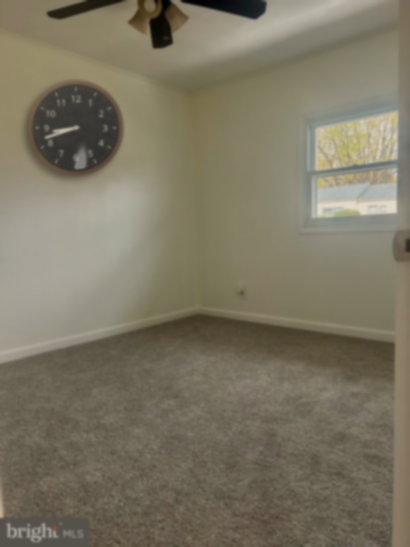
**8:42**
